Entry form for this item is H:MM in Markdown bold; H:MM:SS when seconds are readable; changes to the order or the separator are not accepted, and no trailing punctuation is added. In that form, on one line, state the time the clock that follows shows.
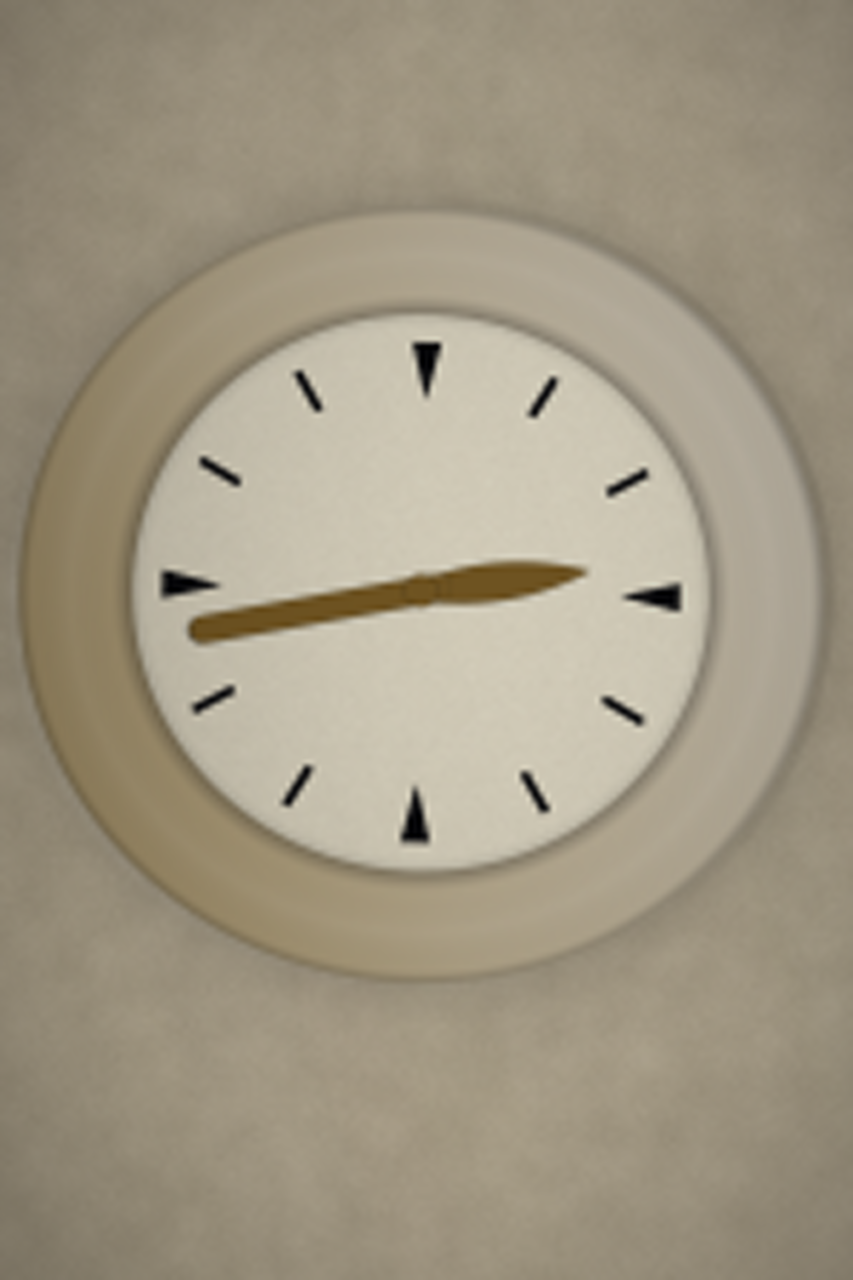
**2:43**
